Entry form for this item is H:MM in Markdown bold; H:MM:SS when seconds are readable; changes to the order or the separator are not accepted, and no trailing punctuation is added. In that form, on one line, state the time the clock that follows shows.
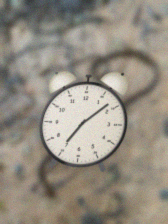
**7:08**
